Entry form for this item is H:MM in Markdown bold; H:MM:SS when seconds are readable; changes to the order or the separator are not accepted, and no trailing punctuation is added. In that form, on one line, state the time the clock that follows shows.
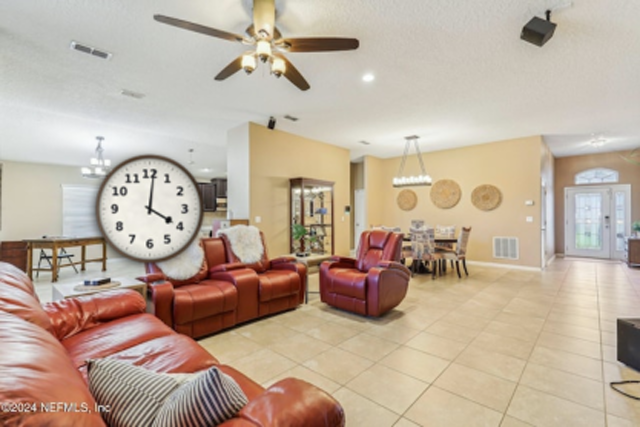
**4:01**
